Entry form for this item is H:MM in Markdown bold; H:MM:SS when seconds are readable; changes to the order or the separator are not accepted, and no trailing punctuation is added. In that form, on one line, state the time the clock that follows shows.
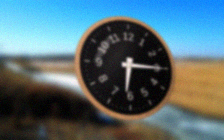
**6:15**
